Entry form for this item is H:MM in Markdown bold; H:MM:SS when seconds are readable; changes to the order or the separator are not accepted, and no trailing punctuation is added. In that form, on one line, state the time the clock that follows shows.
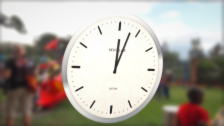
**12:03**
